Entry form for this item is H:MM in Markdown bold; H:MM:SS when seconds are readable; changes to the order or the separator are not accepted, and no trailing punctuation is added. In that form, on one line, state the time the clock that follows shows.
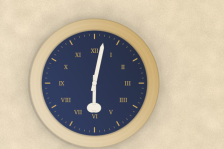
**6:02**
